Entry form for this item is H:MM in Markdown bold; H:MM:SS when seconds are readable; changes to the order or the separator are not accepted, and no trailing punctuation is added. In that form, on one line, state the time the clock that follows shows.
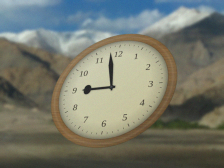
**8:58**
